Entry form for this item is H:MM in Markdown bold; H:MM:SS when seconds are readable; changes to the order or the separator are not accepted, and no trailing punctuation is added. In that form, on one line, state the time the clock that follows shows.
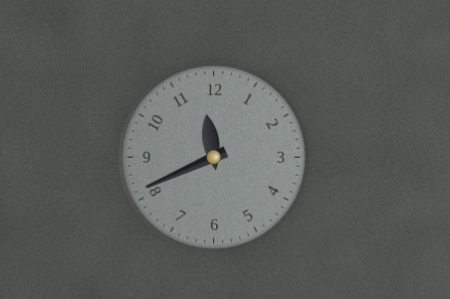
**11:41**
